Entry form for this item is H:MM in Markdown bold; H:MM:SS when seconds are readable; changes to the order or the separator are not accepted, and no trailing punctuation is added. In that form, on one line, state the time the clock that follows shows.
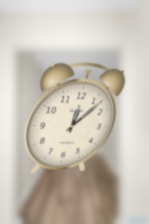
**12:07**
